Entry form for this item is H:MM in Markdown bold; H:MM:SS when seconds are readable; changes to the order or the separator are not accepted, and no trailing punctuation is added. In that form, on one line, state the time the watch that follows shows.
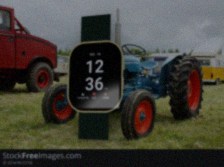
**12:36**
